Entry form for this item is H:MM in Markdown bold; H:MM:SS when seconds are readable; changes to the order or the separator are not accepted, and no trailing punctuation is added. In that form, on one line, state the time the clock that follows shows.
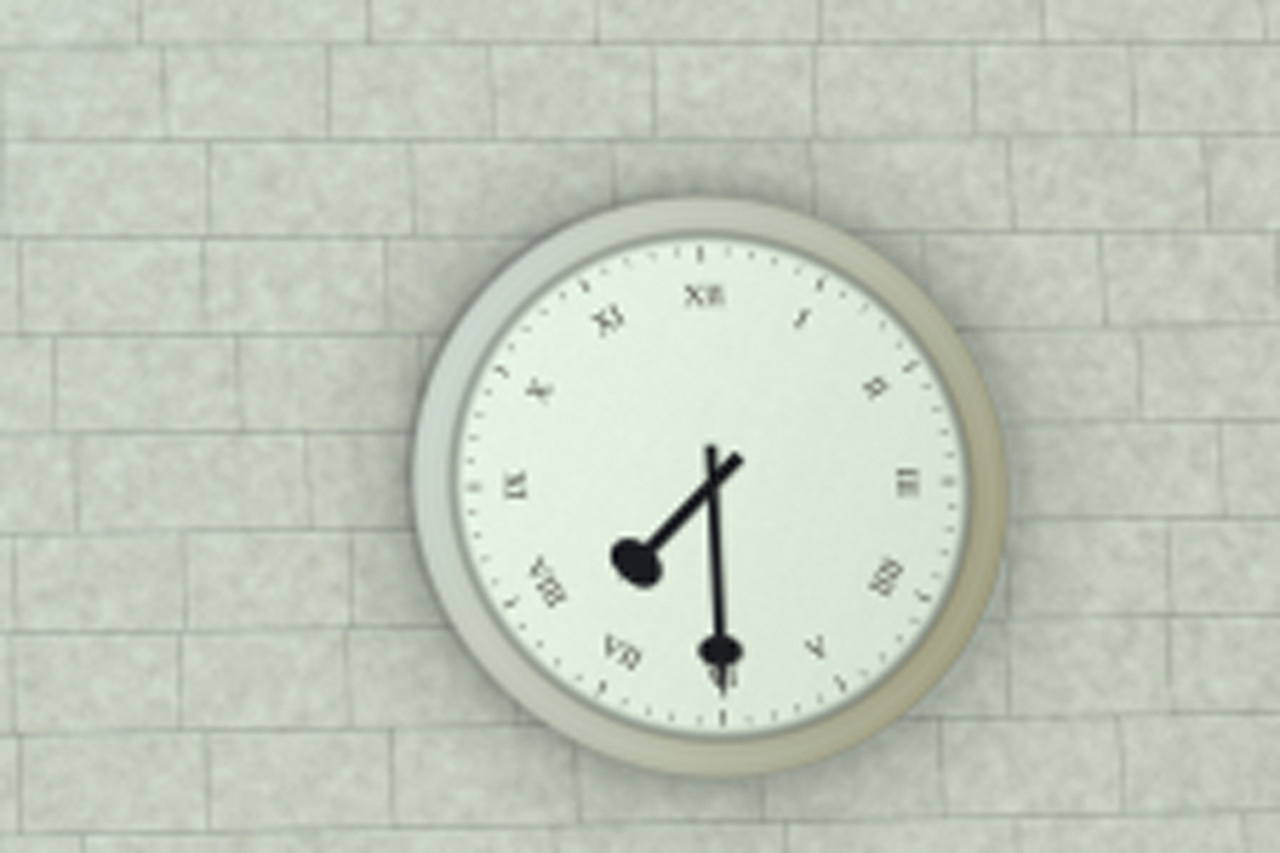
**7:30**
